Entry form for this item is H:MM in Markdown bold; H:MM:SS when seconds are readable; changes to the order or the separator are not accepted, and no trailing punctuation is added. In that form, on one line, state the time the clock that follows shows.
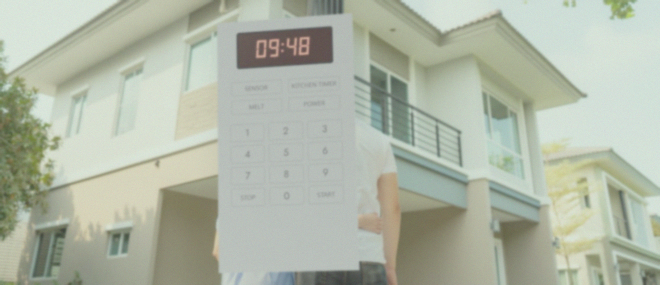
**9:48**
